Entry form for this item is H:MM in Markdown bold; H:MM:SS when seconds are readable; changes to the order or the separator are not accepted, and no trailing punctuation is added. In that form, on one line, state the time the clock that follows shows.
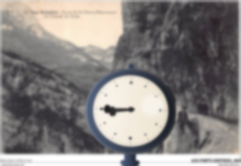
**8:45**
